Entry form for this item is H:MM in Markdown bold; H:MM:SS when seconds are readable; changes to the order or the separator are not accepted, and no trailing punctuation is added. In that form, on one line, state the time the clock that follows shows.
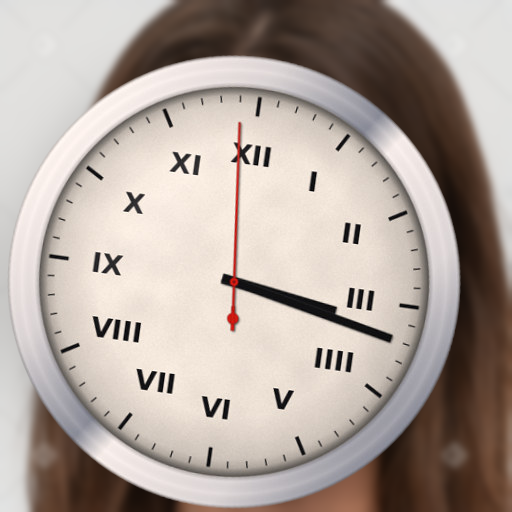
**3:16:59**
